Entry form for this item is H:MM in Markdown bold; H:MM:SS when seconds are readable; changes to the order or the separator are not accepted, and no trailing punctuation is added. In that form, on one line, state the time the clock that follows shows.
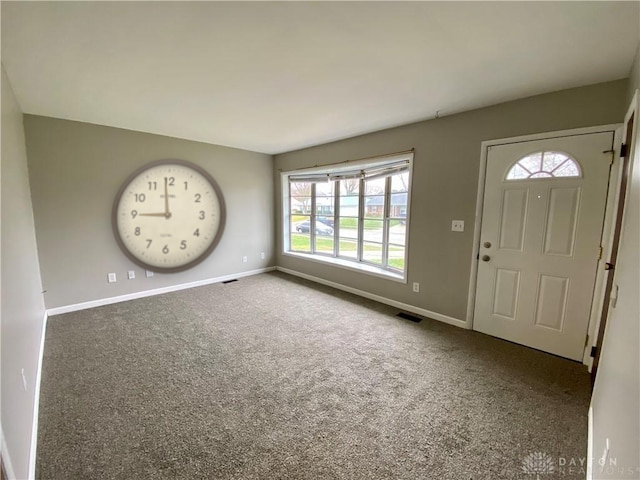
**8:59**
